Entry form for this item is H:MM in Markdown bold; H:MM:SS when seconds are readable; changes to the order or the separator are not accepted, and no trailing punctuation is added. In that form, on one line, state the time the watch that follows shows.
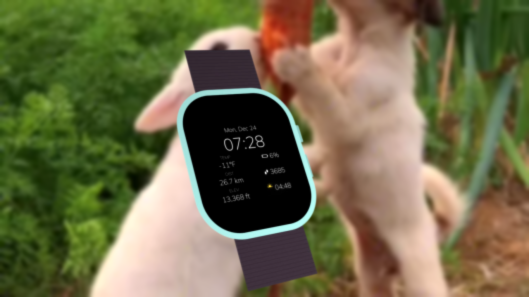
**7:28**
